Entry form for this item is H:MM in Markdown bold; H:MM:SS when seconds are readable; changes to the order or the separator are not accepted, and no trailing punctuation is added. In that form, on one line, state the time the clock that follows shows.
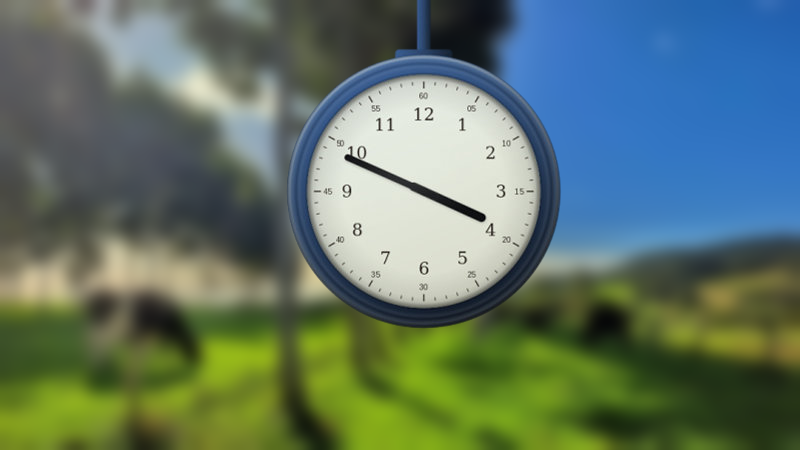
**3:49**
